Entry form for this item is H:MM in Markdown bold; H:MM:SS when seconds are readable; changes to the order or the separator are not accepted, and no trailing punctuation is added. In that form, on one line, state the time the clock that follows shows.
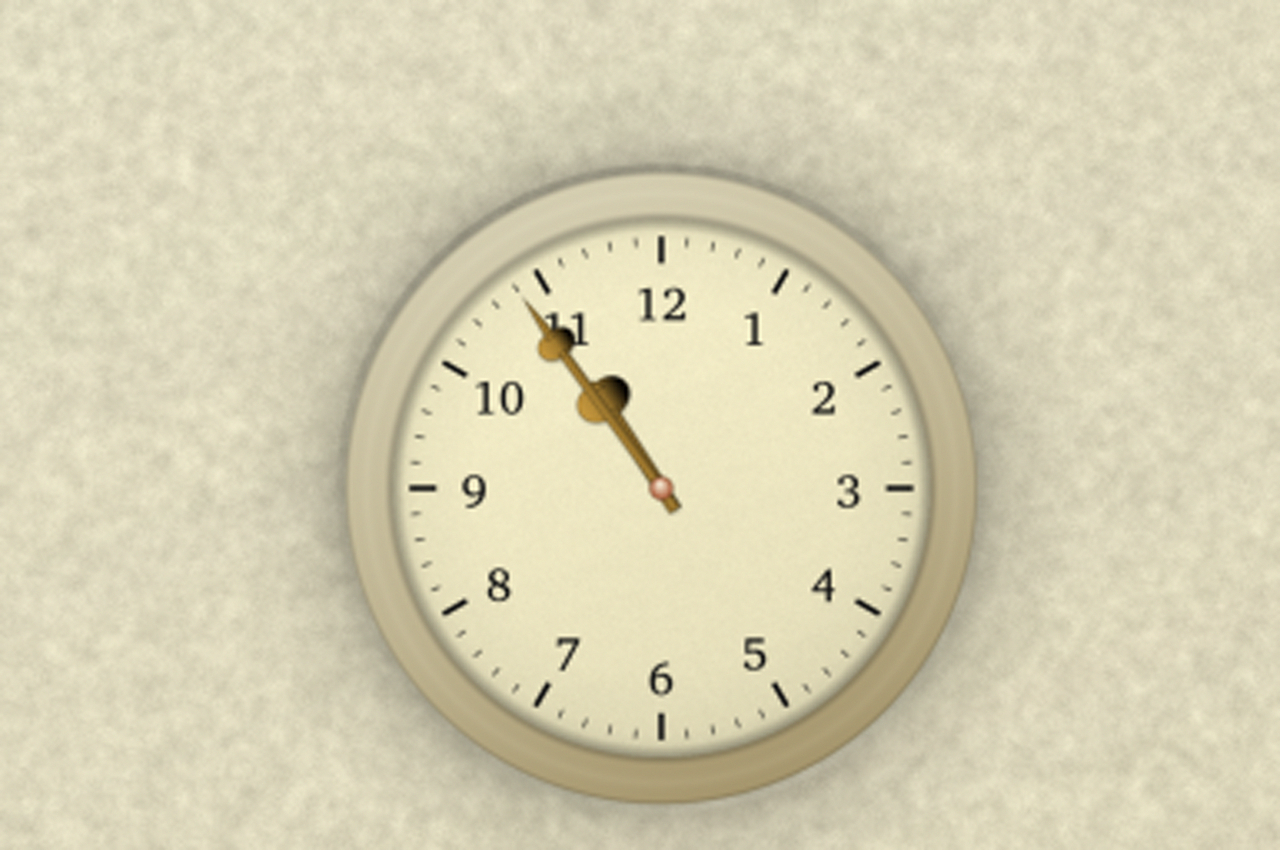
**10:54**
